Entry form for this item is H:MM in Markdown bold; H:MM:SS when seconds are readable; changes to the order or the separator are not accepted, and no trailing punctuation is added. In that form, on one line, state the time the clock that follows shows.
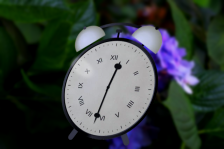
**12:32**
